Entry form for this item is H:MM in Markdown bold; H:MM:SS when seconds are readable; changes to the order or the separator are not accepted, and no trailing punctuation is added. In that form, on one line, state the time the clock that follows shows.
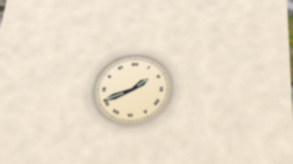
**1:41**
